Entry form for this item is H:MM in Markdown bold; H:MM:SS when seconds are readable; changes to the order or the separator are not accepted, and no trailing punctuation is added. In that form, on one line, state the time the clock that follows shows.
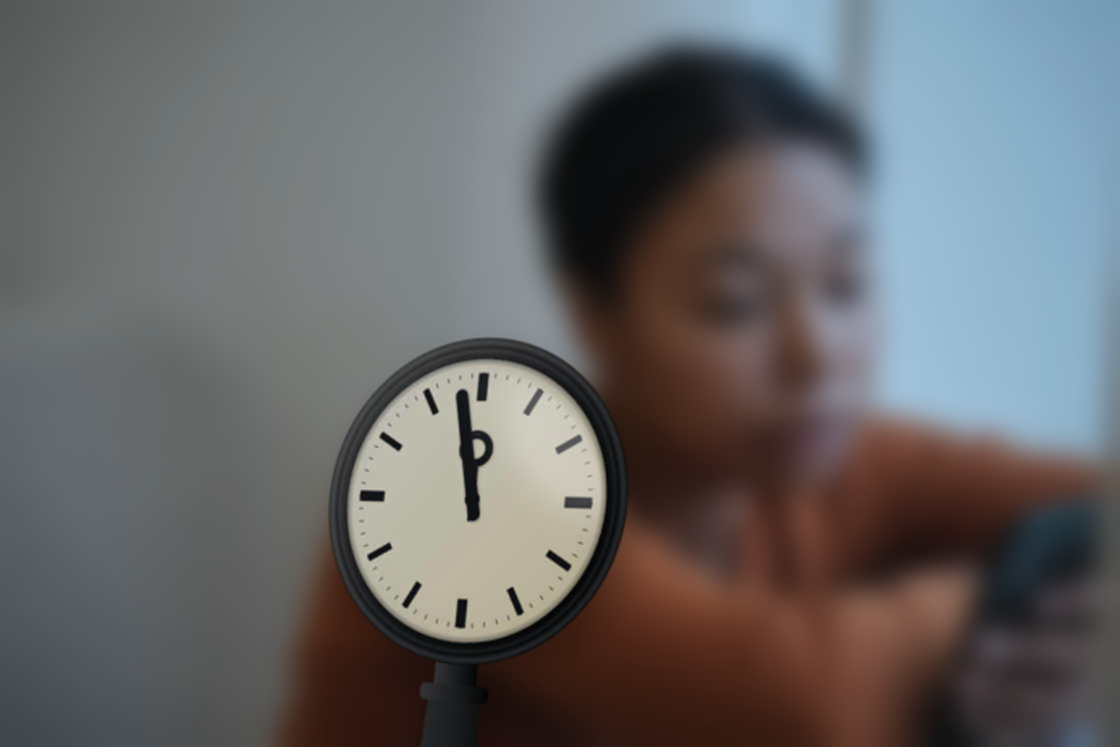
**11:58**
